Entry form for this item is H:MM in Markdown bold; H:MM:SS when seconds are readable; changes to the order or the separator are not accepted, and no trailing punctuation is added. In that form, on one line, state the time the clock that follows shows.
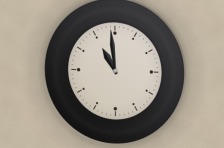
**10:59**
